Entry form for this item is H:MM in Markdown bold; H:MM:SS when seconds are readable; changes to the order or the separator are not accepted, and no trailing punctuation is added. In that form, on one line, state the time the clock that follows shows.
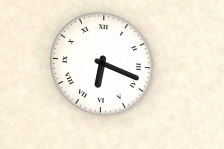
**6:18**
